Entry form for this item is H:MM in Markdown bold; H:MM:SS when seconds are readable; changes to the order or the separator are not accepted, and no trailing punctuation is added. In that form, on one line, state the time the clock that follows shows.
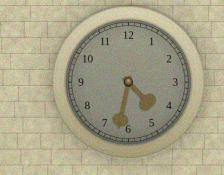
**4:32**
